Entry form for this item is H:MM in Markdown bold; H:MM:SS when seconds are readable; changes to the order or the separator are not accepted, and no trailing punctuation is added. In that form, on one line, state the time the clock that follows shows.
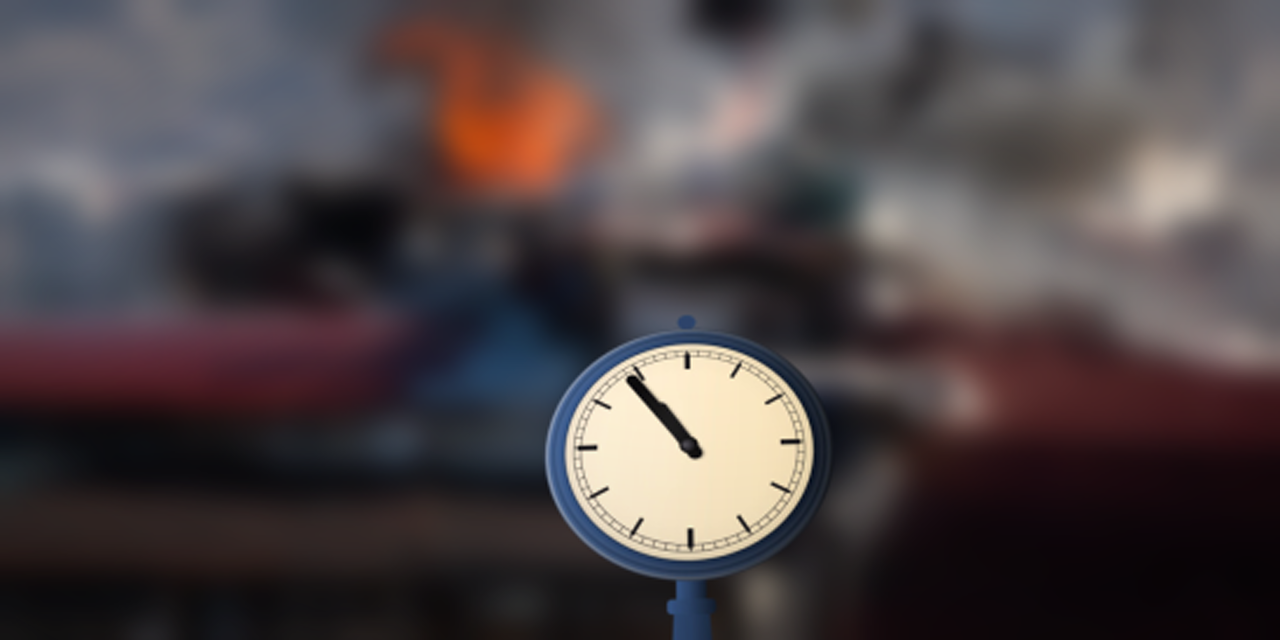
**10:54**
